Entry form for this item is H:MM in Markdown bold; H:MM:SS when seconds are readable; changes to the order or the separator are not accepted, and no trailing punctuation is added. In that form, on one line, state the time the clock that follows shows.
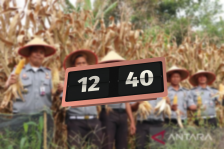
**12:40**
